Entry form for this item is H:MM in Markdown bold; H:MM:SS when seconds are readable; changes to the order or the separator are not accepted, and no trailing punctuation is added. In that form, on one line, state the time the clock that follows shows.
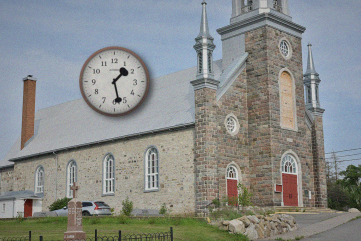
**1:28**
